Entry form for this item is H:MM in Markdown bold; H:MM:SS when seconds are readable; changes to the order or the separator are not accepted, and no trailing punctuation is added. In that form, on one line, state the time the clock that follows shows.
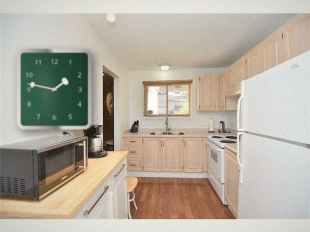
**1:47**
